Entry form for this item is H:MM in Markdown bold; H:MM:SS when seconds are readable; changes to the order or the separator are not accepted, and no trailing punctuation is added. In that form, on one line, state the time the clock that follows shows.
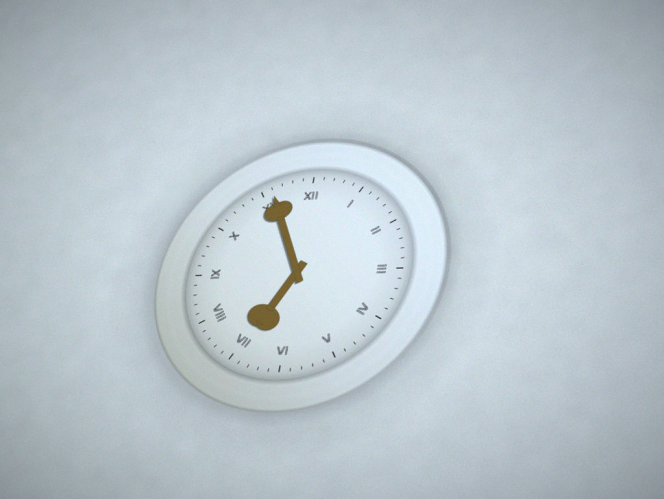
**6:56**
